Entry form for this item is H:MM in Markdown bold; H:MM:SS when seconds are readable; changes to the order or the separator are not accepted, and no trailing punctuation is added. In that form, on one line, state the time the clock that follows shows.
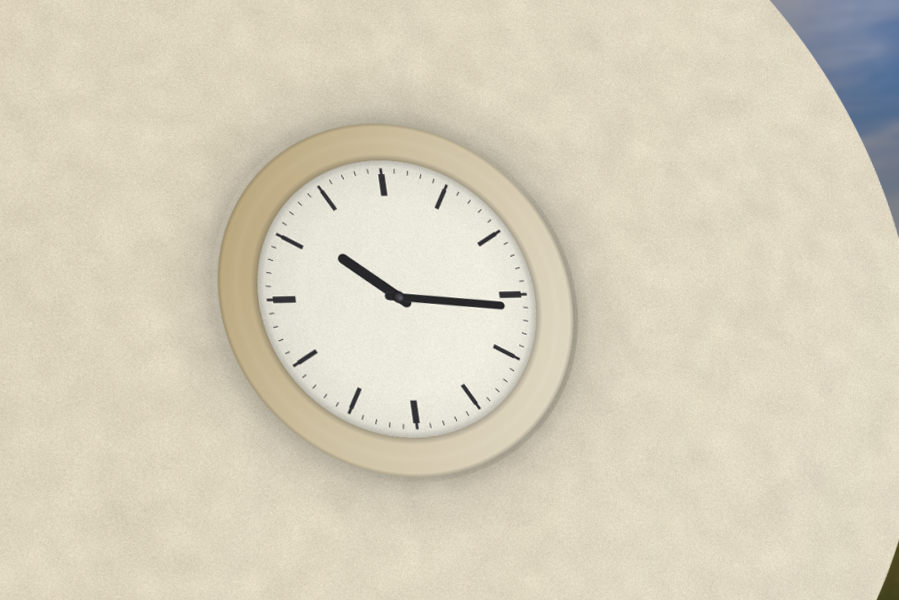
**10:16**
